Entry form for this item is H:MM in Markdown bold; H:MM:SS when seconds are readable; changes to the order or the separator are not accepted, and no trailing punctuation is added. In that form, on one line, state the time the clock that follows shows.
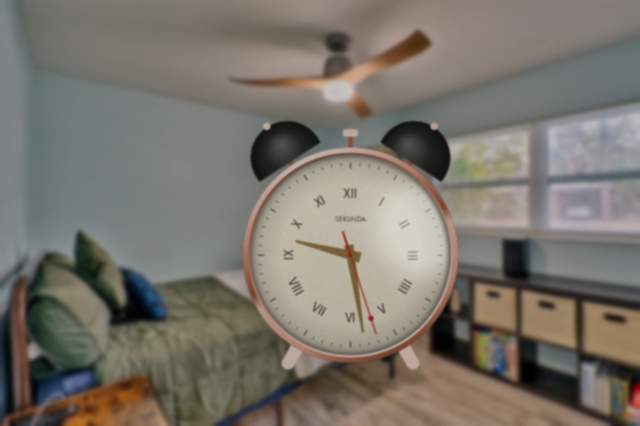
**9:28:27**
